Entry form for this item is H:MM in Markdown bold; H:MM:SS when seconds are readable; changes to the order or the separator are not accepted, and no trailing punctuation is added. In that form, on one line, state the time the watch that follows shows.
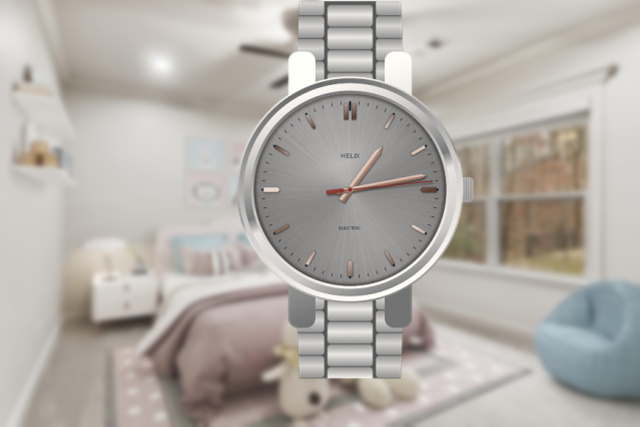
**1:13:14**
